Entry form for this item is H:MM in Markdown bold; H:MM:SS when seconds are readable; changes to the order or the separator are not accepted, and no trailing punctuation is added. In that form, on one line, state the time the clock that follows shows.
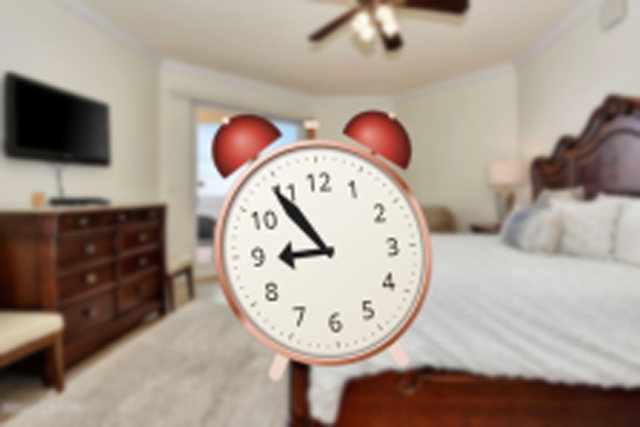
**8:54**
